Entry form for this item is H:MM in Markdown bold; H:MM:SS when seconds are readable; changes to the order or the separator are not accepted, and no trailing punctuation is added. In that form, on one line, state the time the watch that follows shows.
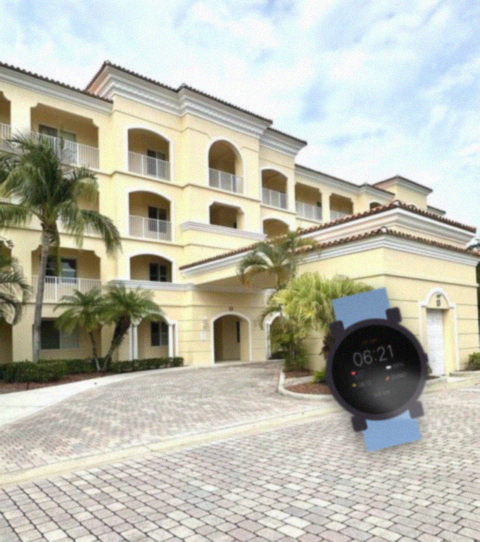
**6:21**
